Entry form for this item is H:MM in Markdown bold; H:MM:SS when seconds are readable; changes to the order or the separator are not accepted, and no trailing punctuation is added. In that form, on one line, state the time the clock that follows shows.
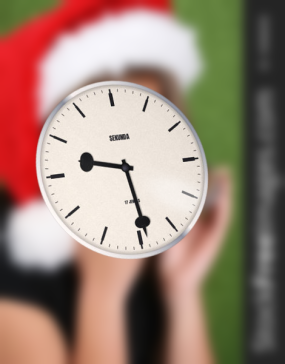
**9:29**
